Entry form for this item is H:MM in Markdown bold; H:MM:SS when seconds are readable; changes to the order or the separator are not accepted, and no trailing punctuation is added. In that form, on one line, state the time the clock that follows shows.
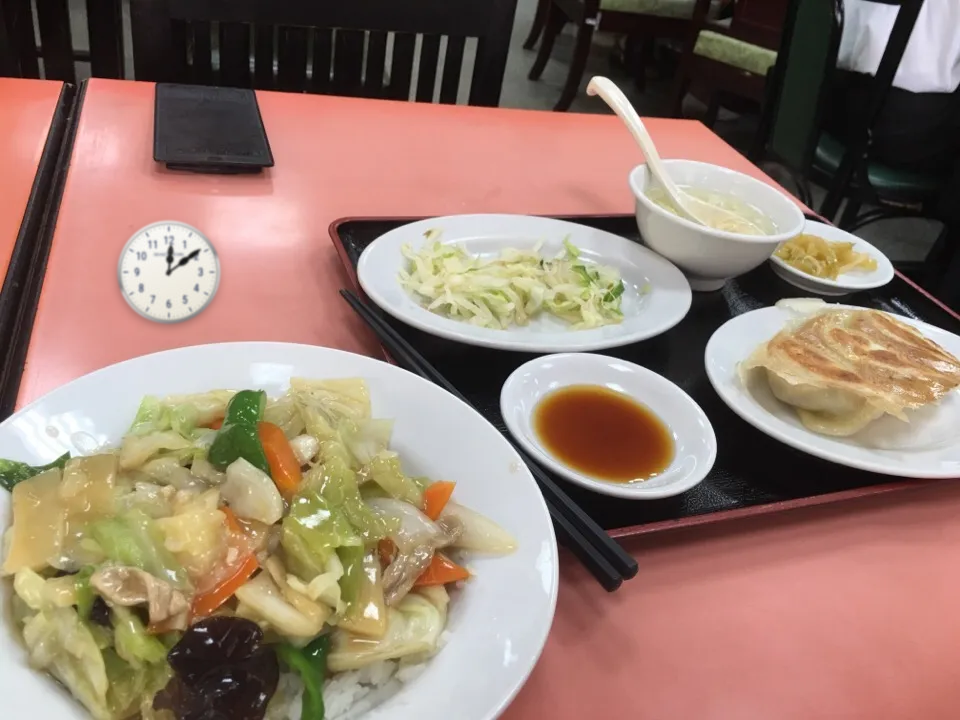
**12:09**
